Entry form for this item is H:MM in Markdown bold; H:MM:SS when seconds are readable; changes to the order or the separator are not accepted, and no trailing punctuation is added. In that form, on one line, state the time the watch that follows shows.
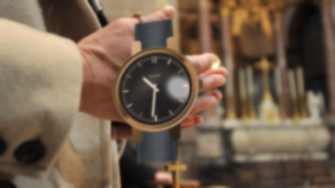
**10:31**
